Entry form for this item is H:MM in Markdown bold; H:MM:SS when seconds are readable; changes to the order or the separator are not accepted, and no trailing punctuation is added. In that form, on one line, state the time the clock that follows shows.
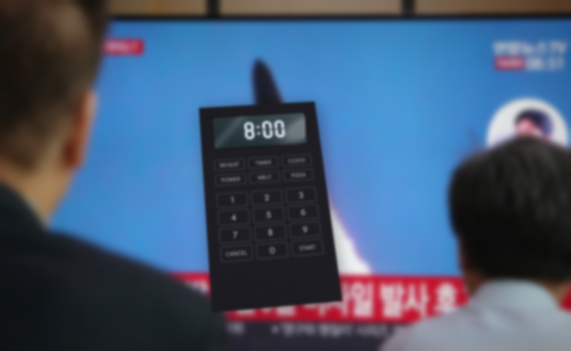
**8:00**
